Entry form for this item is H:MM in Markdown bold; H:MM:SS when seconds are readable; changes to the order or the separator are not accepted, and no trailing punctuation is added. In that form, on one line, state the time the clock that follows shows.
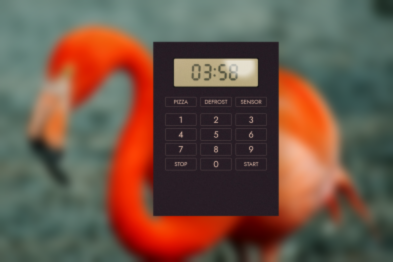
**3:58**
